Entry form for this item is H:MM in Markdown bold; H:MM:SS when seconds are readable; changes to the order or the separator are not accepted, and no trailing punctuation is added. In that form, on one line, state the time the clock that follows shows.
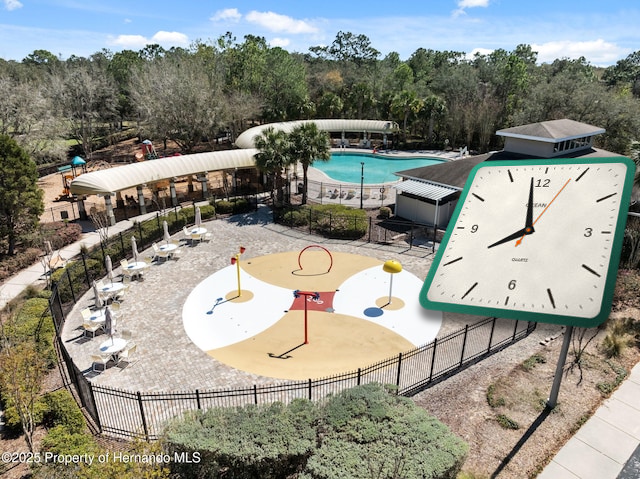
**7:58:04**
